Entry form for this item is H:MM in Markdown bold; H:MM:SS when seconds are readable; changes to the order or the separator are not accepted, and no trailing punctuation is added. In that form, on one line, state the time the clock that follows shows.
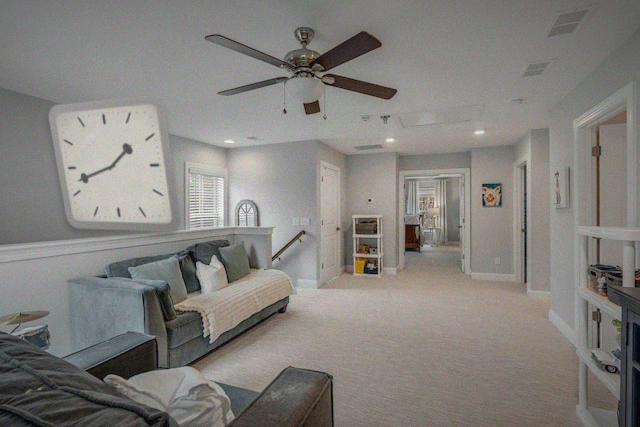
**1:42**
